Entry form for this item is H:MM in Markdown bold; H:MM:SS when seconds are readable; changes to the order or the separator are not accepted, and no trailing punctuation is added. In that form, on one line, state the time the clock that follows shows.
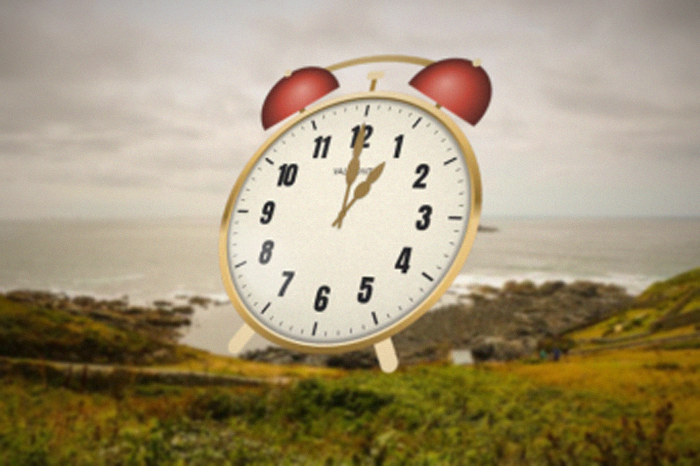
**1:00**
